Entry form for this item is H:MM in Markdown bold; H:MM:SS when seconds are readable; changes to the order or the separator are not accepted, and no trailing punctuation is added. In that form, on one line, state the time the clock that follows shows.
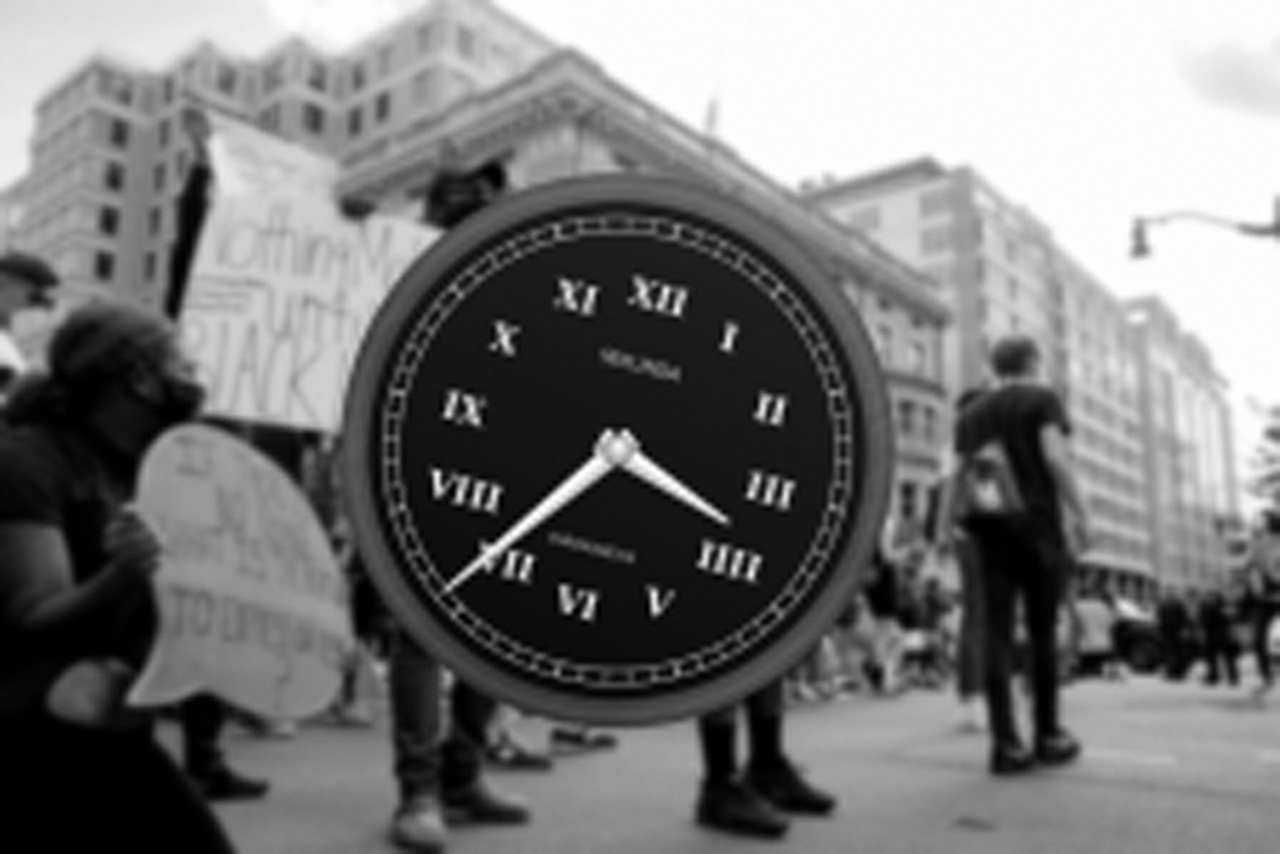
**3:36**
